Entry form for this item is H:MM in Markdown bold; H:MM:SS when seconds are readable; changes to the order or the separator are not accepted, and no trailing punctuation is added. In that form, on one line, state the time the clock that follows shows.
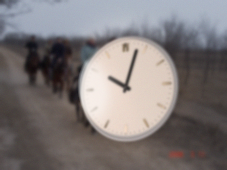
**10:03**
